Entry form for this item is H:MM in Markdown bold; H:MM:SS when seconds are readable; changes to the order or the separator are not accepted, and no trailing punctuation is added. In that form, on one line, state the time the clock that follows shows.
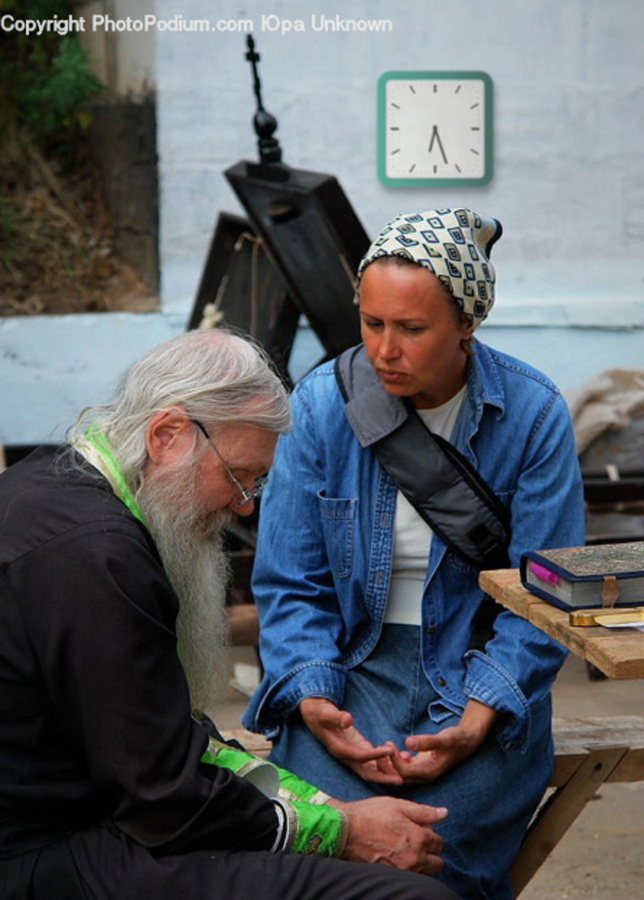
**6:27**
